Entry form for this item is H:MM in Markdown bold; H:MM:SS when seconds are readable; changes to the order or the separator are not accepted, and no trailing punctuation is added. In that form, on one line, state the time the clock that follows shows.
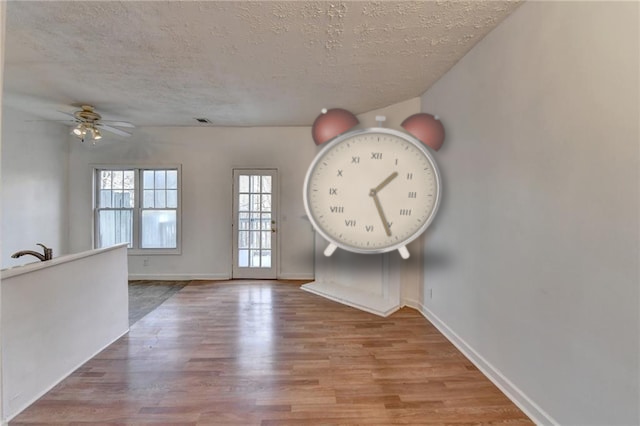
**1:26**
